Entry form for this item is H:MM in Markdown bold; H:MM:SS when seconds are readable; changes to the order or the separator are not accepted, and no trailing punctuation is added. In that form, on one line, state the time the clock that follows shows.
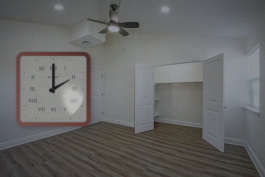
**2:00**
